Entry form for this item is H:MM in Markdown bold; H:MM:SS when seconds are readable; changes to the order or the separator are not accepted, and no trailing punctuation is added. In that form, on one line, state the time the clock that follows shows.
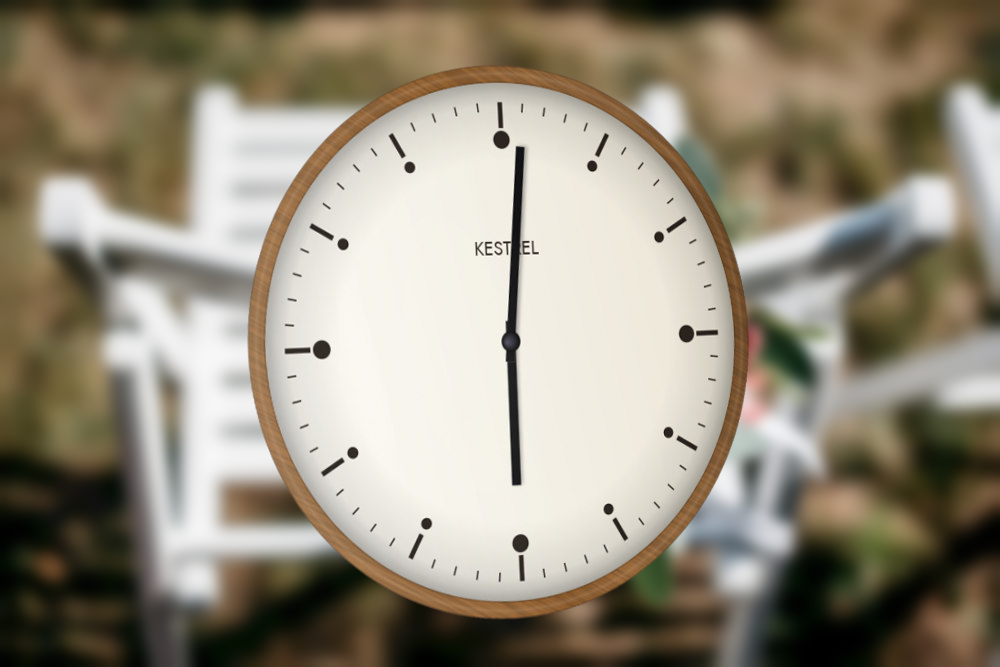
**6:01**
